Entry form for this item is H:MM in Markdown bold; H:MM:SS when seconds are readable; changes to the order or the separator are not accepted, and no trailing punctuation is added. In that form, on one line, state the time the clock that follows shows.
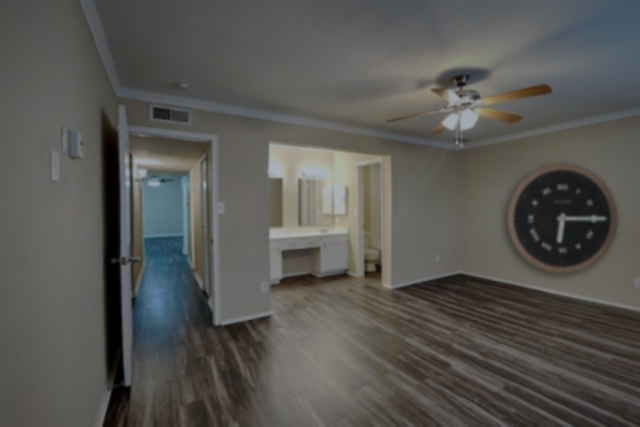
**6:15**
